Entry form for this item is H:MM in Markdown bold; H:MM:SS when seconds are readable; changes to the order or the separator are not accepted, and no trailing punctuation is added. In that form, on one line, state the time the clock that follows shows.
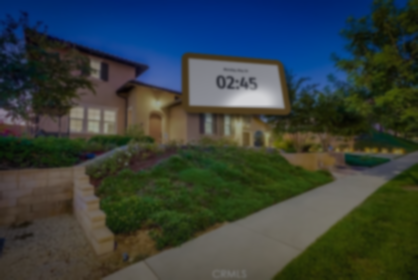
**2:45**
